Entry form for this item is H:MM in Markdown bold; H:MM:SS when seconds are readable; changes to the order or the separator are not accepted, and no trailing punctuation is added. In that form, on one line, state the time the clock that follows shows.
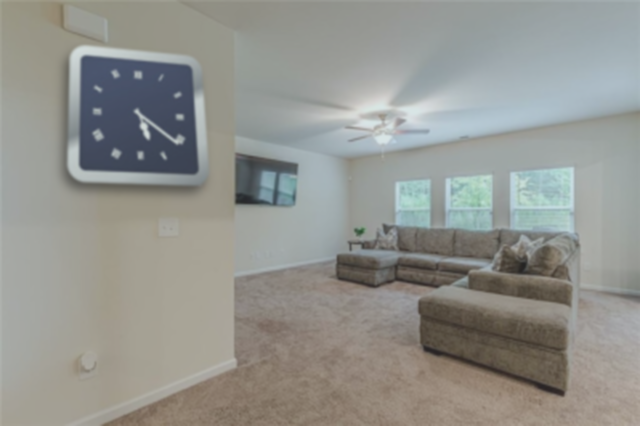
**5:21**
